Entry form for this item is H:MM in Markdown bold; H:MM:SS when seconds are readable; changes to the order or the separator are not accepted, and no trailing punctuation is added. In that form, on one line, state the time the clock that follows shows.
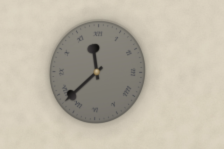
**11:38**
